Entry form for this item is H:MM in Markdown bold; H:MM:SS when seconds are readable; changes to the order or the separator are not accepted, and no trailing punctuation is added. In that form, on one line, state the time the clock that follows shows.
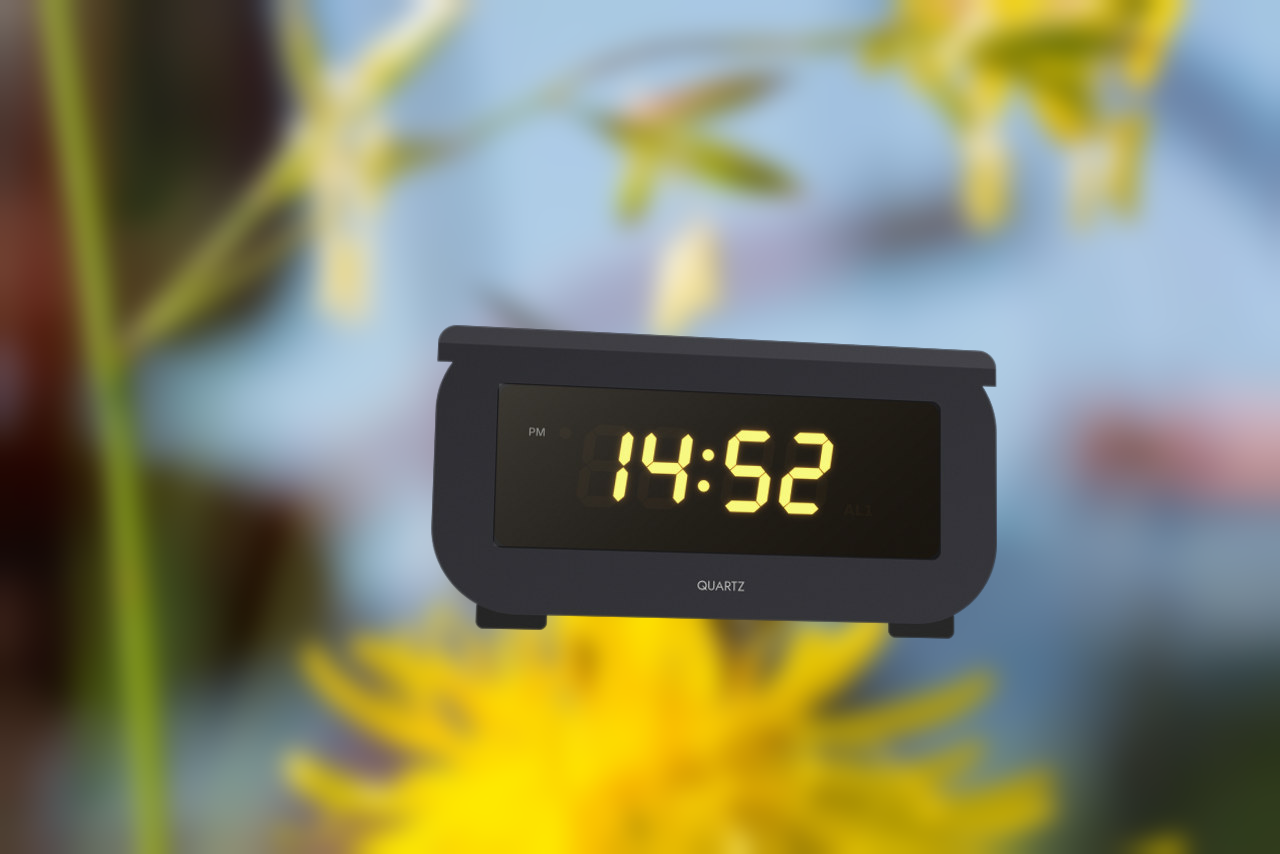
**14:52**
